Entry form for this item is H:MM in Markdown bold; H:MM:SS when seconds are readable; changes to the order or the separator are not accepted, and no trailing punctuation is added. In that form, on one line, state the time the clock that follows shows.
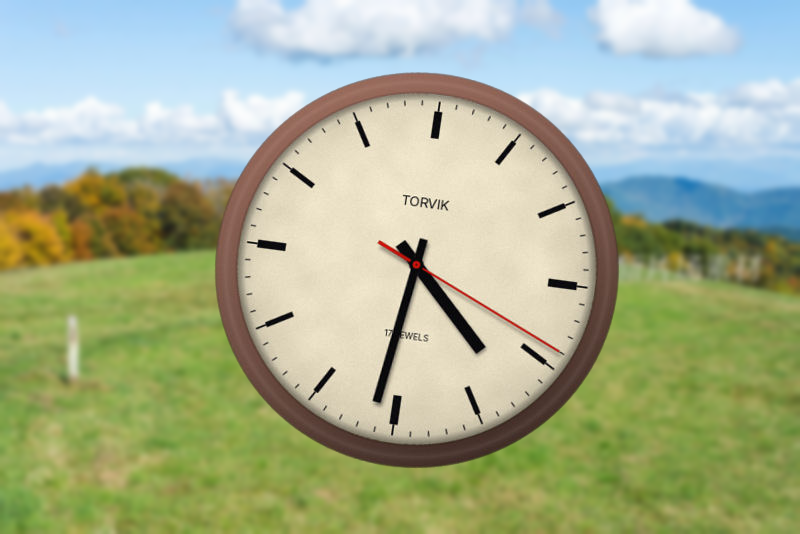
**4:31:19**
